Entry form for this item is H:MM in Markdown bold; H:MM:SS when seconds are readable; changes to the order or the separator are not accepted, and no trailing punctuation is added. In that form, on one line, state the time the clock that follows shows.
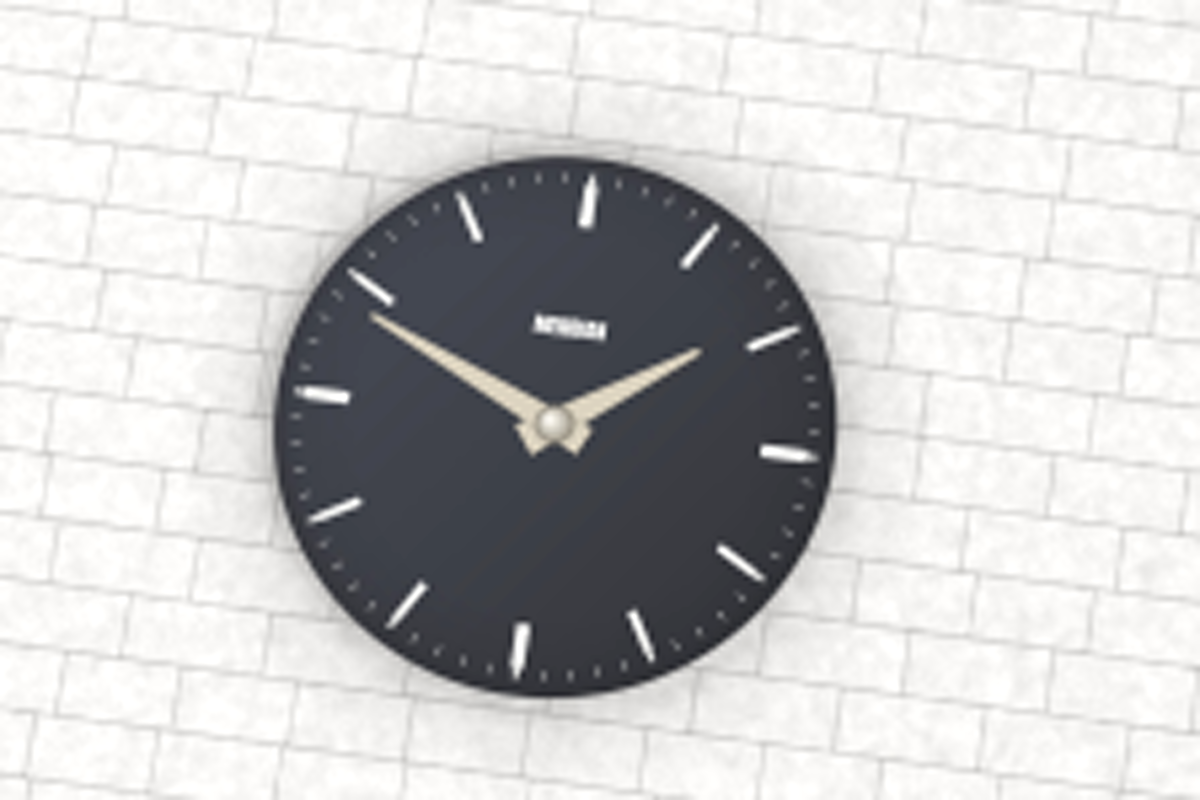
**1:49**
